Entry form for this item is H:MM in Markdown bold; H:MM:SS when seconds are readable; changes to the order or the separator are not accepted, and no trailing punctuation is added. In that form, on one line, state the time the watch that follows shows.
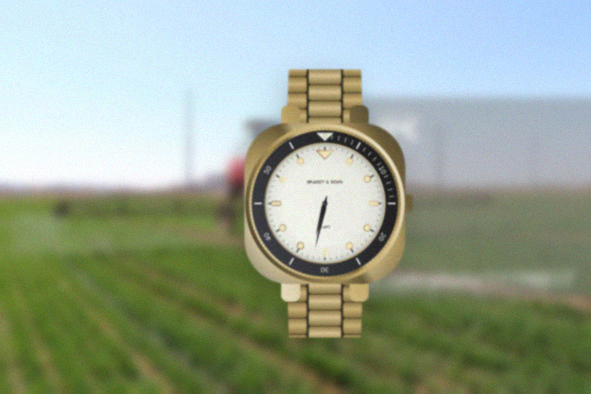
**6:32**
